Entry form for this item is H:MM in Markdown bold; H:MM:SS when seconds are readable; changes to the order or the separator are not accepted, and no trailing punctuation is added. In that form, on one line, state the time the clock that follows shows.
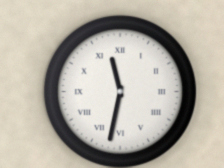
**11:32**
